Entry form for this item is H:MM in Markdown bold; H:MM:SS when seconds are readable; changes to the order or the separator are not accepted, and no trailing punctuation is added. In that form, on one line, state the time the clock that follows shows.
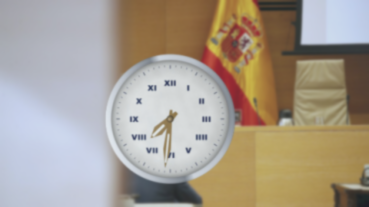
**7:31**
